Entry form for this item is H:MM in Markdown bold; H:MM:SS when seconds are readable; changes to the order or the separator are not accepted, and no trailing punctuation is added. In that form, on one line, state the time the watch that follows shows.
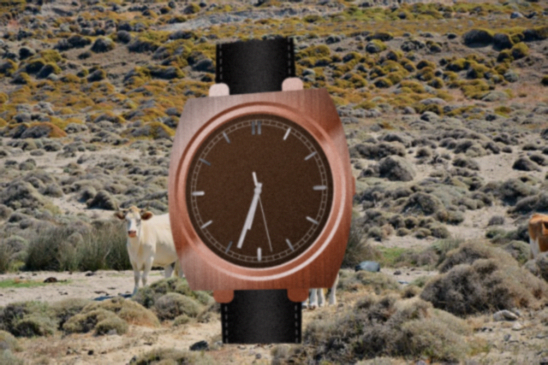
**6:33:28**
